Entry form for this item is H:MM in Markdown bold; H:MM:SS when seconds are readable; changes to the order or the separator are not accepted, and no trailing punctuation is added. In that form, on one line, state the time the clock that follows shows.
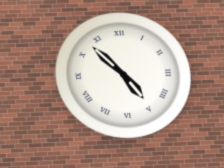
**4:53**
